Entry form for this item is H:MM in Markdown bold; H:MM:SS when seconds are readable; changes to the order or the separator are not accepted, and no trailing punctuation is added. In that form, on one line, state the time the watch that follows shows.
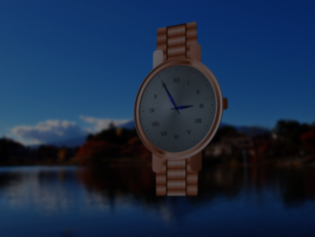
**2:55**
